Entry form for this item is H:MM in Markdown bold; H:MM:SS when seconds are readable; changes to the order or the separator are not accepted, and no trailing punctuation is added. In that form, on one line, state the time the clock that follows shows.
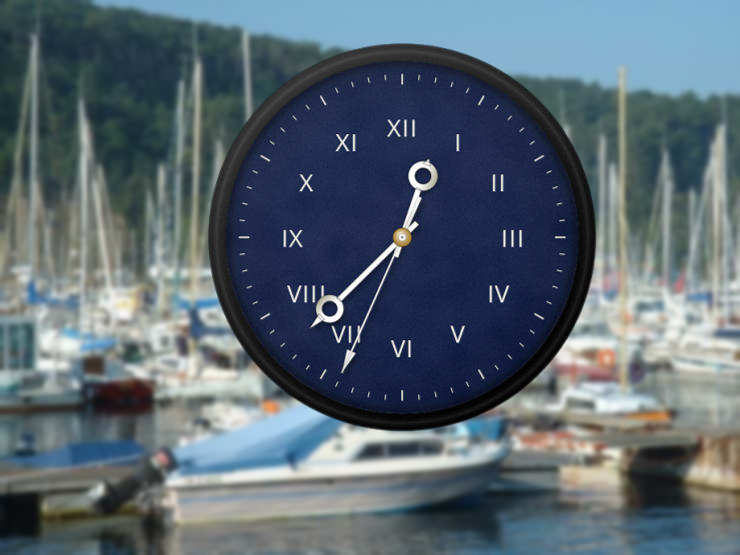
**12:37:34**
